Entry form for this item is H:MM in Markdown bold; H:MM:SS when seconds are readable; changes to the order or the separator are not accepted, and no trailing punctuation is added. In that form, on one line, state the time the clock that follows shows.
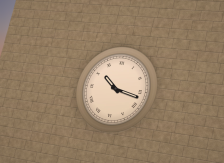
**10:17**
